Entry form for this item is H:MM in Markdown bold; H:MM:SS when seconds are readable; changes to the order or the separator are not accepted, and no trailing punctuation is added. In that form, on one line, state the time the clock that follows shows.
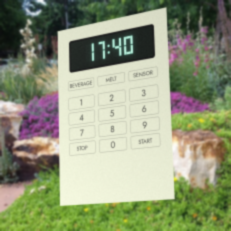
**17:40**
